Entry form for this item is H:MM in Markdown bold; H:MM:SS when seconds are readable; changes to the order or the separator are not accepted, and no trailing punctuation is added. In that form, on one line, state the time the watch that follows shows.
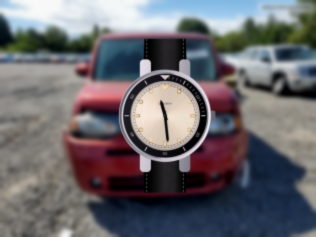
**11:29**
